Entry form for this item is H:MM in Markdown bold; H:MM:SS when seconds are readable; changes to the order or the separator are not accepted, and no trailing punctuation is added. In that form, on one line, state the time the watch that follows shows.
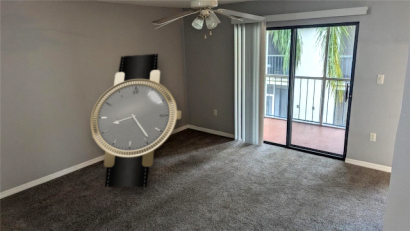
**8:24**
